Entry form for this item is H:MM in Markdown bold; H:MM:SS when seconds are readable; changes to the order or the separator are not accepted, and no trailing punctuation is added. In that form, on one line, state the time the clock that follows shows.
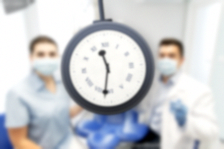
**11:32**
